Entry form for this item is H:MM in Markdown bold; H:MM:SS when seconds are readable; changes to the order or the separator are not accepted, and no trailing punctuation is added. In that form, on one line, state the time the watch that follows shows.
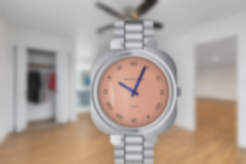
**10:04**
